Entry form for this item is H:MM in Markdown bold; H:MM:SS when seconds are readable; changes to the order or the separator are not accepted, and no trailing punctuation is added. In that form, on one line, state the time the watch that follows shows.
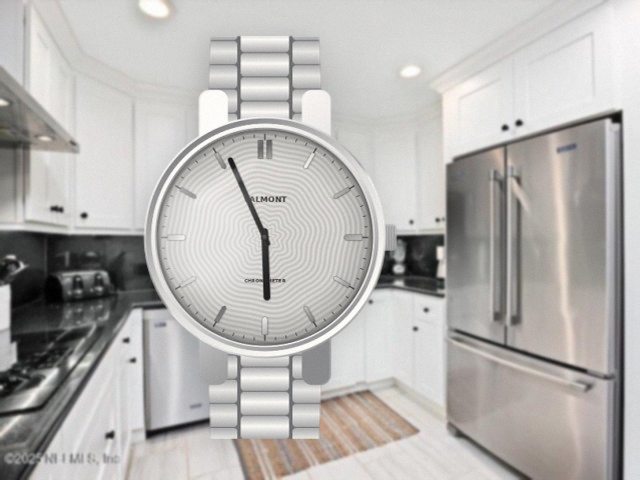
**5:56**
